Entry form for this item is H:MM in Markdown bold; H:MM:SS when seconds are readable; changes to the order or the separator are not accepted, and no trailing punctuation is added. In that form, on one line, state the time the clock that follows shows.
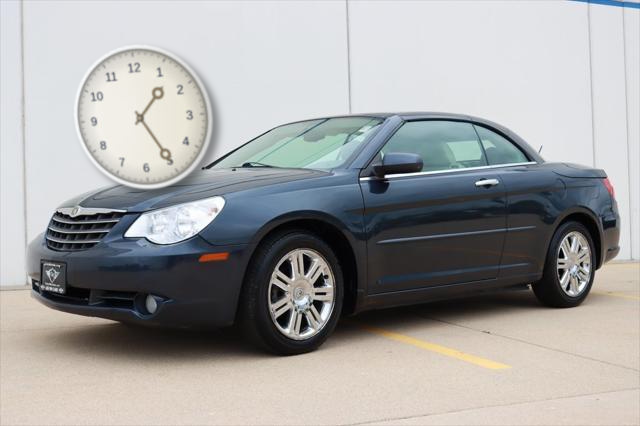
**1:25**
